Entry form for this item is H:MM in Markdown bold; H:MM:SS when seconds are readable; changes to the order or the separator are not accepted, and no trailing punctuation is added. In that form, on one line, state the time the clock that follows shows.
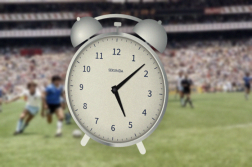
**5:08**
